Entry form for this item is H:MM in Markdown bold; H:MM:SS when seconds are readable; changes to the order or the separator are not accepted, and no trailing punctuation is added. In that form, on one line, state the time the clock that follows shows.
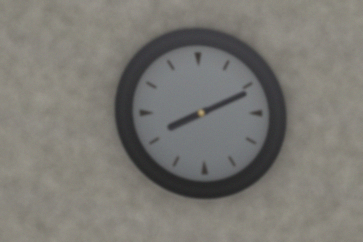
**8:11**
